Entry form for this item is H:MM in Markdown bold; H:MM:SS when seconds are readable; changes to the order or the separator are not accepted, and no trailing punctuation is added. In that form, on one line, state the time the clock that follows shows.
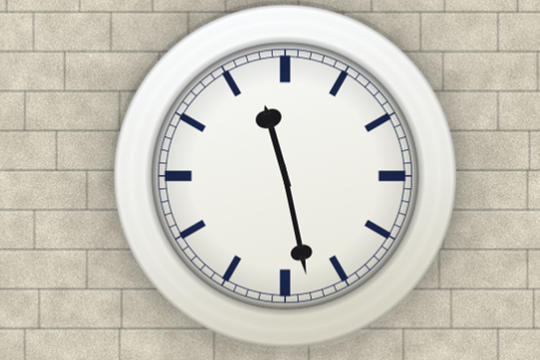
**11:28**
